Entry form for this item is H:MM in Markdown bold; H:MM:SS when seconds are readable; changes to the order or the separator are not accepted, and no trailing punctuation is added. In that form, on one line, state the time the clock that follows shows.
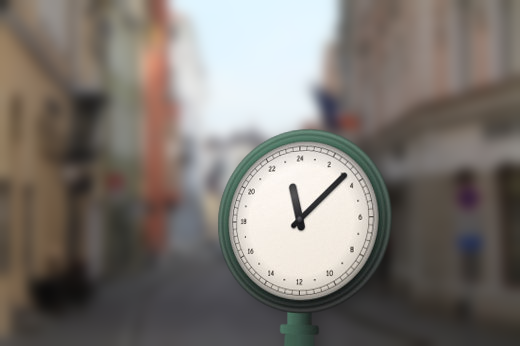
**23:08**
